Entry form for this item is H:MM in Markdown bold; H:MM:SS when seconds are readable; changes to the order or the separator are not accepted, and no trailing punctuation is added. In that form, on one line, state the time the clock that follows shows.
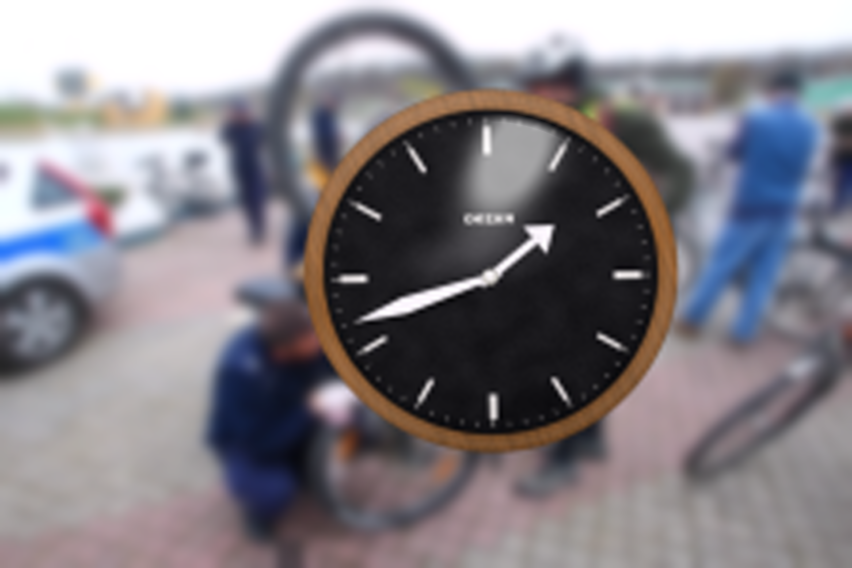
**1:42**
